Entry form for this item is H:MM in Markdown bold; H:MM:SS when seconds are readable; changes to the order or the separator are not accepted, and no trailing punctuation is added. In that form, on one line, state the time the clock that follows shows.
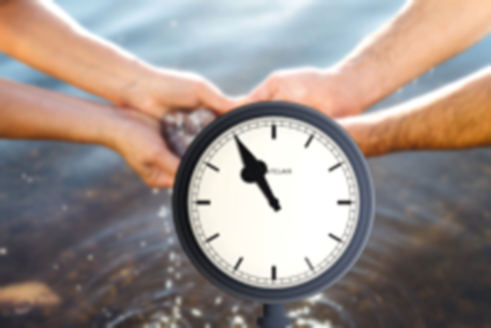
**10:55**
